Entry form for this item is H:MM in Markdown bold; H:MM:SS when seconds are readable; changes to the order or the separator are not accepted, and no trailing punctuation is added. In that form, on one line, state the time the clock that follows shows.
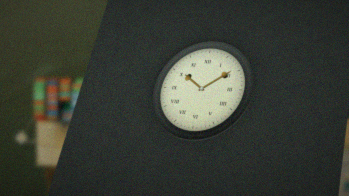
**10:09**
